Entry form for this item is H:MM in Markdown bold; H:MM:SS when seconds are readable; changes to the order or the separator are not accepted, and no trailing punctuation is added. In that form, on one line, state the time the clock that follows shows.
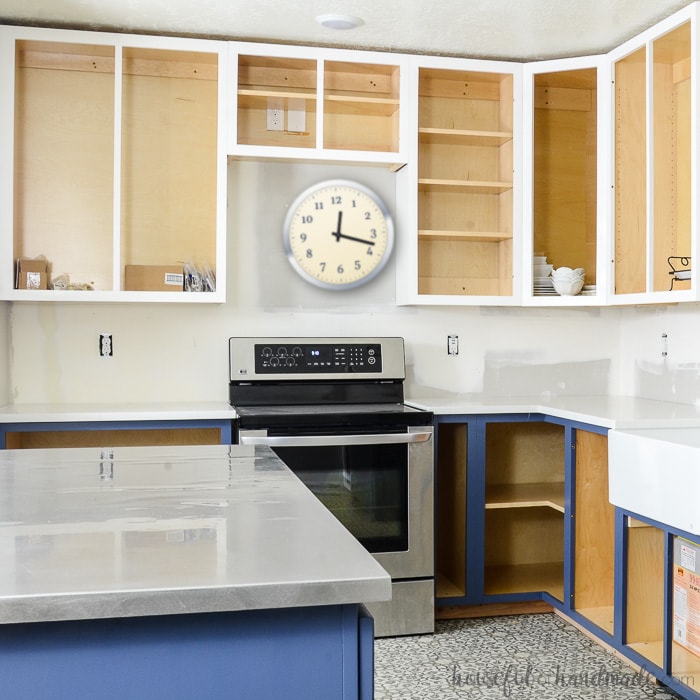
**12:18**
